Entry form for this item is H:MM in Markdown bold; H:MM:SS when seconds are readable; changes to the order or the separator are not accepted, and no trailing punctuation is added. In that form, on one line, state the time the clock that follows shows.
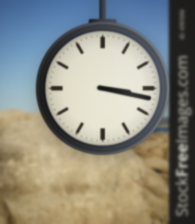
**3:17**
